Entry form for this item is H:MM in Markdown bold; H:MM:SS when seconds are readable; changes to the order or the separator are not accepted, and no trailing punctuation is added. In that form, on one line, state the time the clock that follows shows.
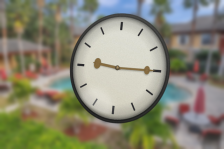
**9:15**
